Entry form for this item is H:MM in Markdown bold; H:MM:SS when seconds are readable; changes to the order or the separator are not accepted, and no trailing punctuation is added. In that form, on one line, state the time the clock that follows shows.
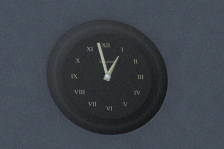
**12:58**
